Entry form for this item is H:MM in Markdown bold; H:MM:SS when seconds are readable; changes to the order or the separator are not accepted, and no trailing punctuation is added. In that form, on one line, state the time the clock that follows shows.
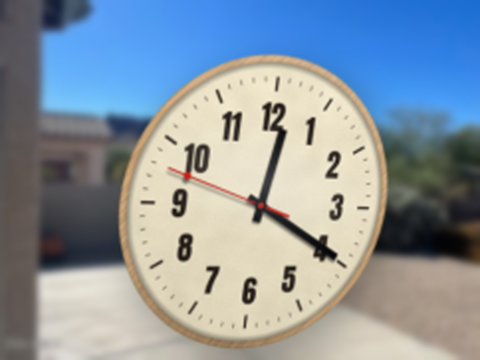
**12:19:48**
